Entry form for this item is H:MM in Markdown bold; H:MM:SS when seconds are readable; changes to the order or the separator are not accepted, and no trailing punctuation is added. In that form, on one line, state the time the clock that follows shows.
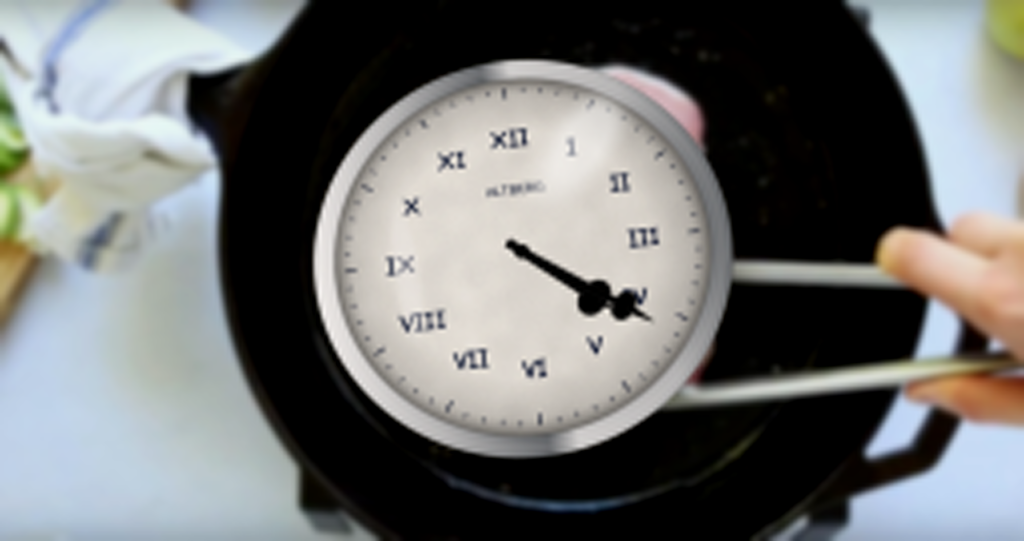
**4:21**
